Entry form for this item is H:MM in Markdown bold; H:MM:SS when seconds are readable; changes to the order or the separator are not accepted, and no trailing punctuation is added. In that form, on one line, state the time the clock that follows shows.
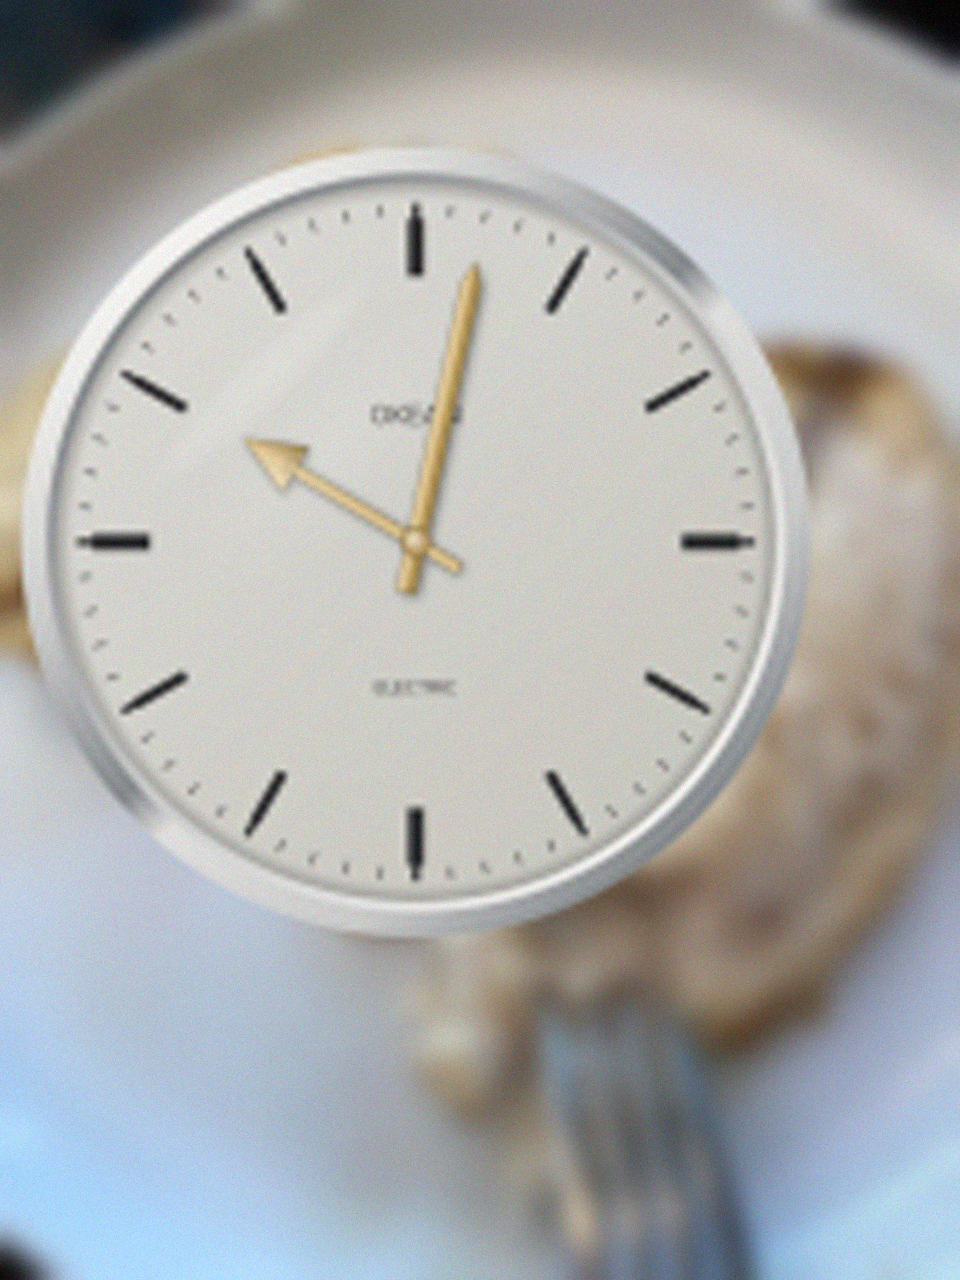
**10:02**
